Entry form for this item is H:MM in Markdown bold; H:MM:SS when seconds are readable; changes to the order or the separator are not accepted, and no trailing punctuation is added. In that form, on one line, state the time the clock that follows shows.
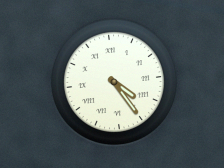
**4:25**
